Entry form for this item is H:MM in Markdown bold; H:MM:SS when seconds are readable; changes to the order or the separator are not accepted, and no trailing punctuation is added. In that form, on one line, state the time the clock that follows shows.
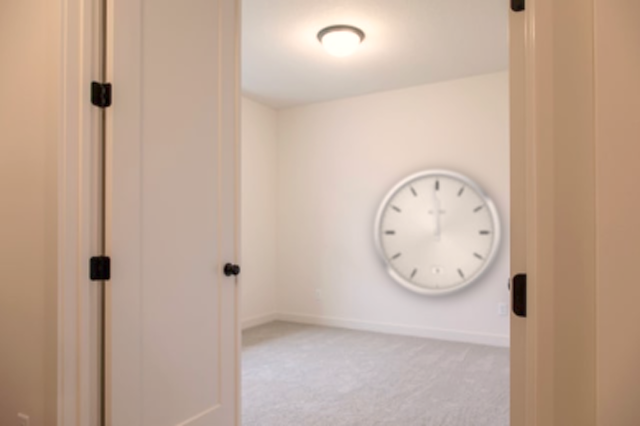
**11:59**
